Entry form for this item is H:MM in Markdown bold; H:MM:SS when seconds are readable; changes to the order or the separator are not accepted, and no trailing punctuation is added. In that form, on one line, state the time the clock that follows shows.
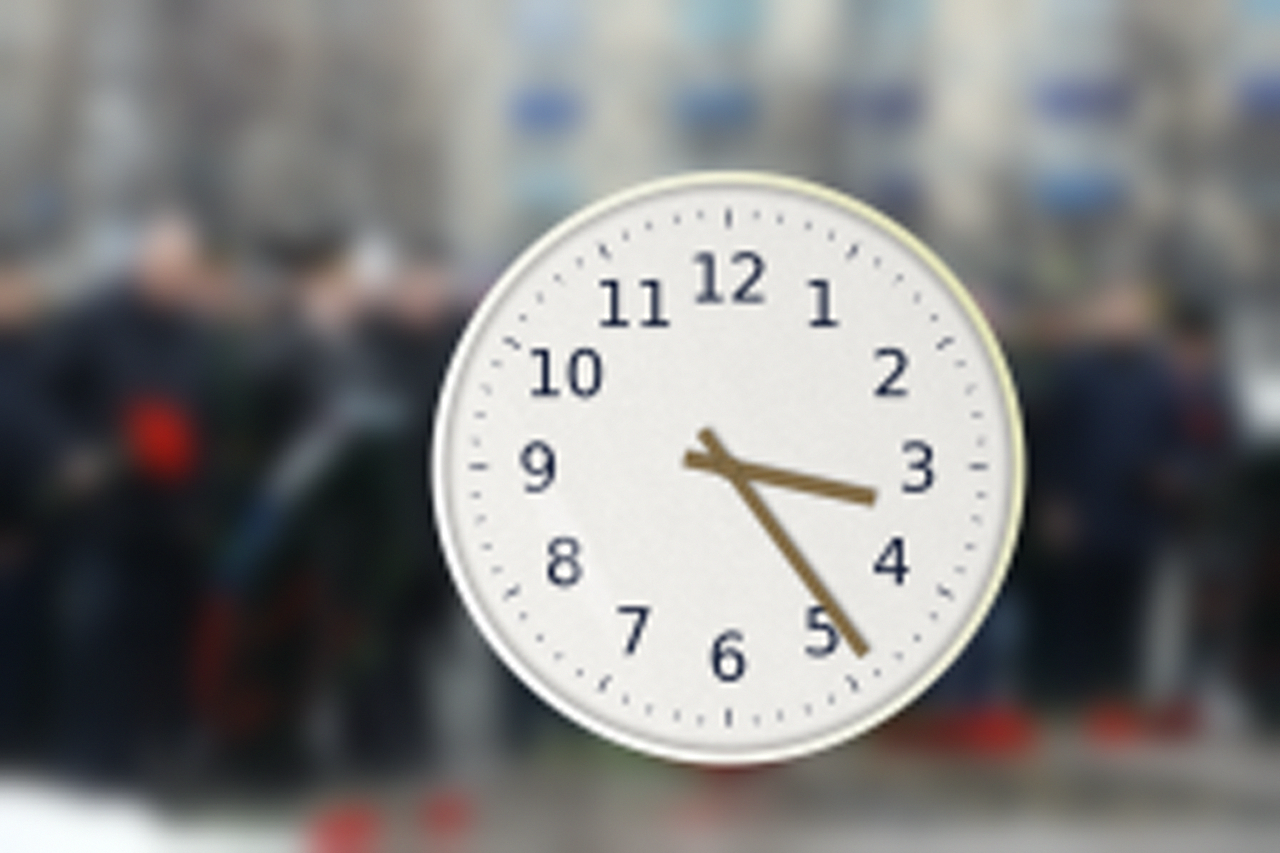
**3:24**
